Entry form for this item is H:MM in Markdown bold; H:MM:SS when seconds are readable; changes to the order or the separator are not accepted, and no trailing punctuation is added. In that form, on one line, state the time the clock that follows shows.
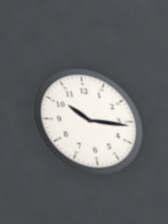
**10:16**
